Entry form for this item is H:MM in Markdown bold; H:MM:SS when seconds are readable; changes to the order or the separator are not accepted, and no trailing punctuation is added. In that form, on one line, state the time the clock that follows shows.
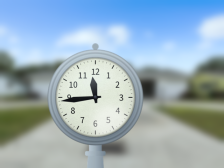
**11:44**
